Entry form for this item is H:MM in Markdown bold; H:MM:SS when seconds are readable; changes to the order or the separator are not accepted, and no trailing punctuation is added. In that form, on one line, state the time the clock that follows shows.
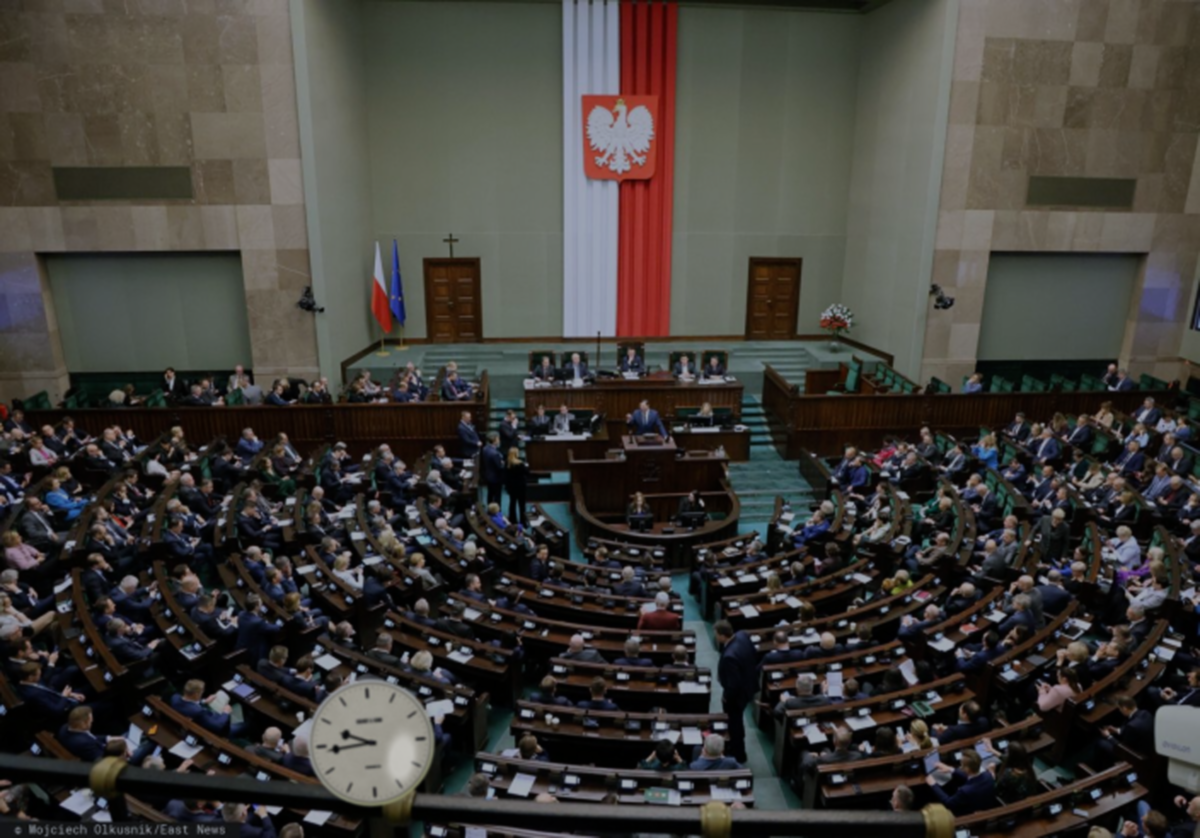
**9:44**
